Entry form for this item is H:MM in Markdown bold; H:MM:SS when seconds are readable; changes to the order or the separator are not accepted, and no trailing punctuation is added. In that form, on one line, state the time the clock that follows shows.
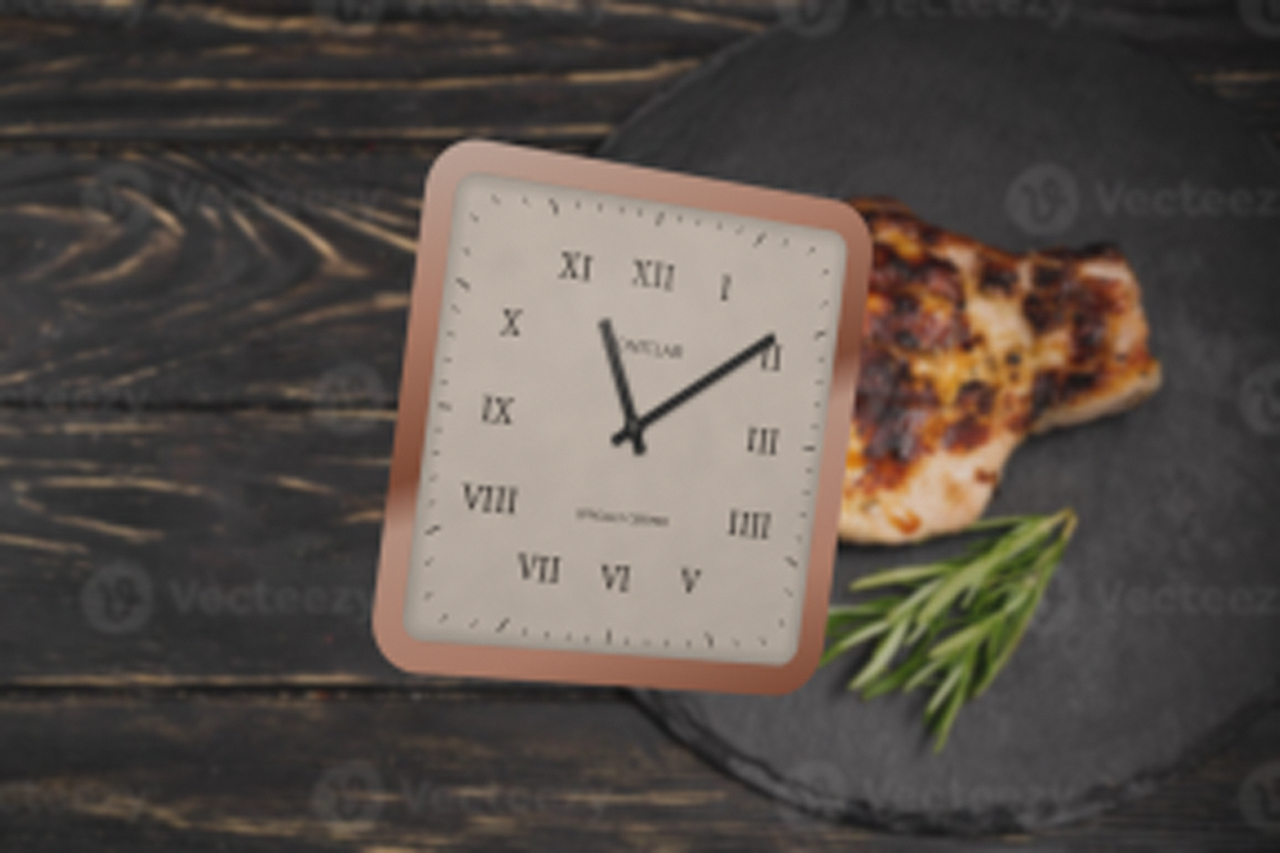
**11:09**
